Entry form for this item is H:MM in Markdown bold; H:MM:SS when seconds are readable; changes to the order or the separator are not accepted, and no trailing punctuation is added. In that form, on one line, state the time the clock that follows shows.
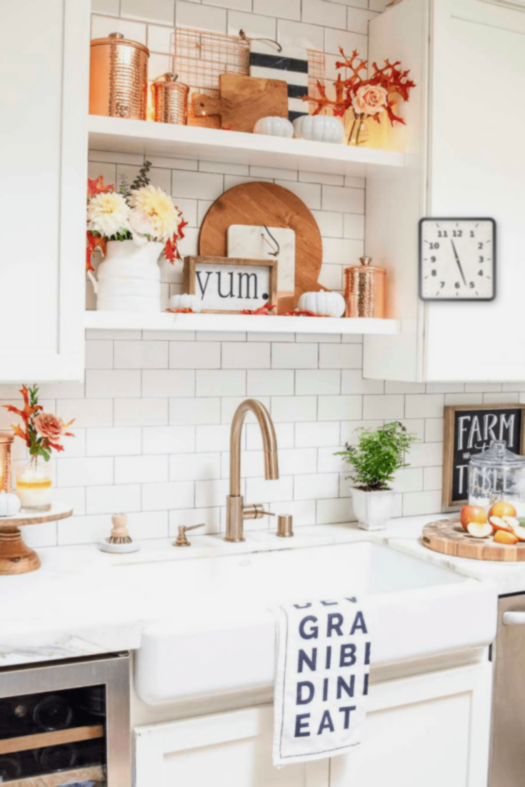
**11:27**
